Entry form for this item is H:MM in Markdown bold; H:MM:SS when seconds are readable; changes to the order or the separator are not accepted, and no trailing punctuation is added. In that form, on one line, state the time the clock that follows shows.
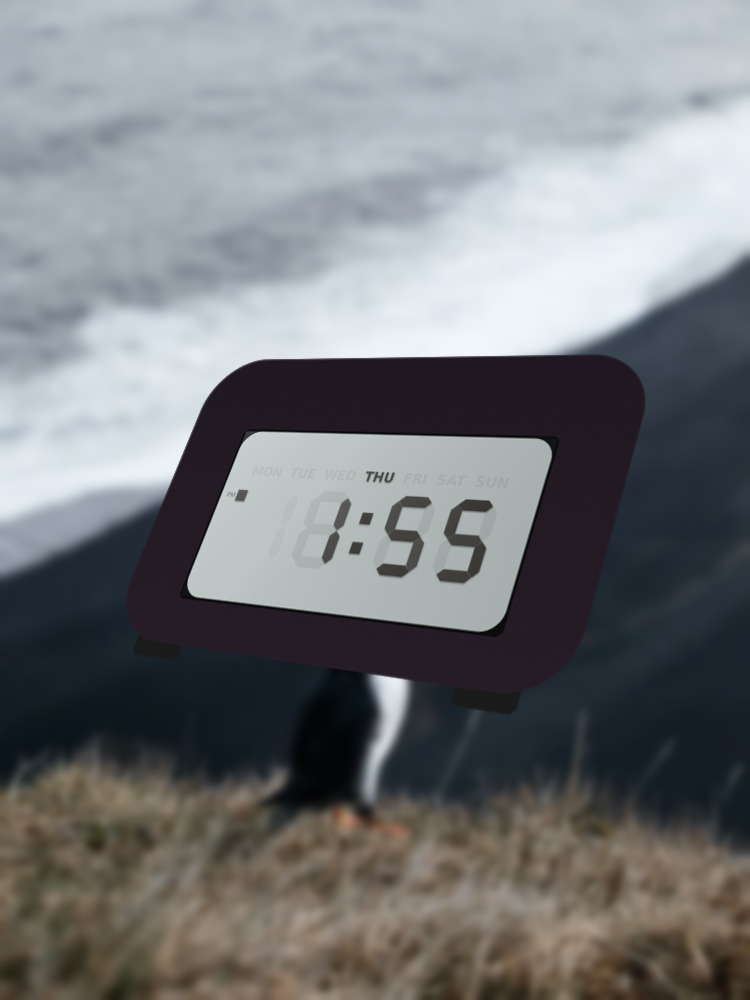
**1:55**
